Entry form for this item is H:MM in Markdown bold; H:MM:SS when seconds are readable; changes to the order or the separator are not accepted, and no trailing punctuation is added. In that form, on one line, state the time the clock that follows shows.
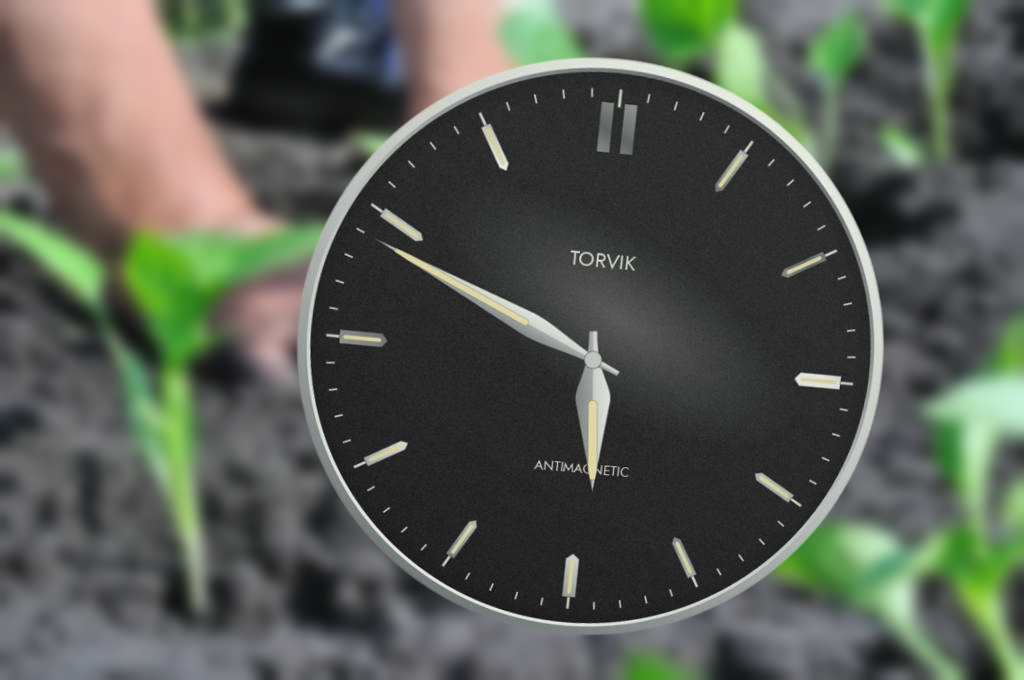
**5:49**
